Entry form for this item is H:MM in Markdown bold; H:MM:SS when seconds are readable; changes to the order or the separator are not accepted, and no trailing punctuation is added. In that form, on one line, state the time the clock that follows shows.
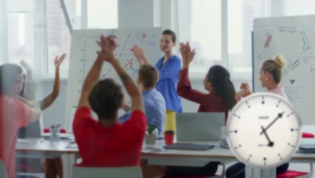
**5:08**
